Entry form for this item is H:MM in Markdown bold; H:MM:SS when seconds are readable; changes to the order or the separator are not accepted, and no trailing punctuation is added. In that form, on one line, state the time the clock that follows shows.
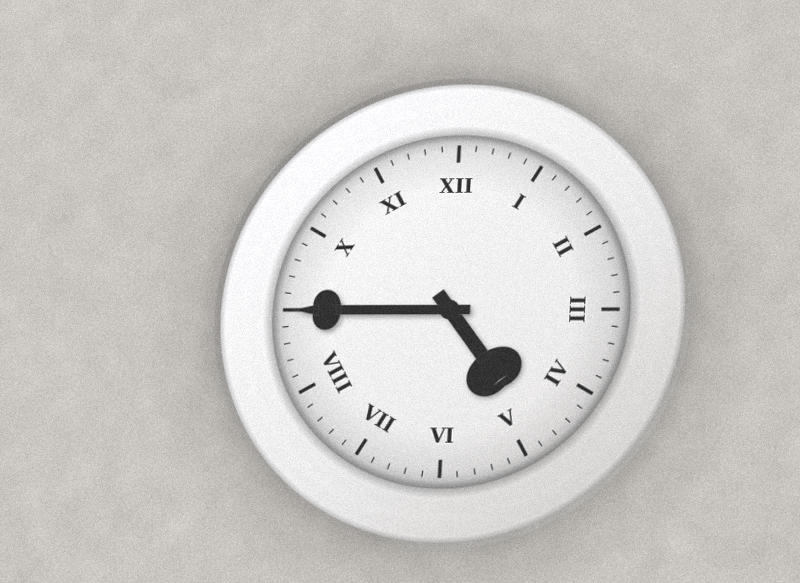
**4:45**
